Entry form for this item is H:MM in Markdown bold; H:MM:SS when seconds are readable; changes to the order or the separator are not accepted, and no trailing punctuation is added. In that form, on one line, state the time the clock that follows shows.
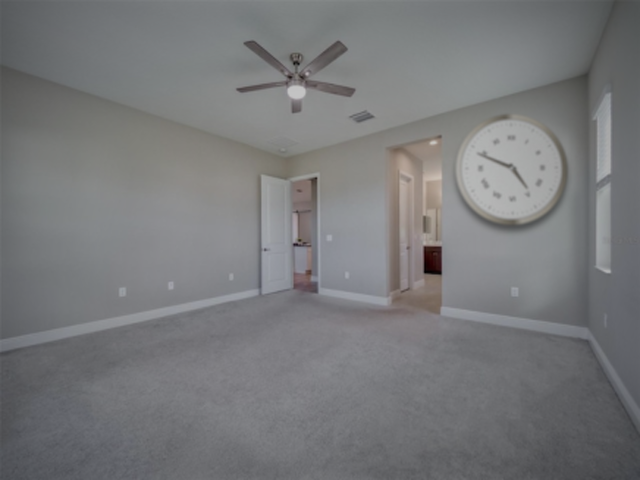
**4:49**
